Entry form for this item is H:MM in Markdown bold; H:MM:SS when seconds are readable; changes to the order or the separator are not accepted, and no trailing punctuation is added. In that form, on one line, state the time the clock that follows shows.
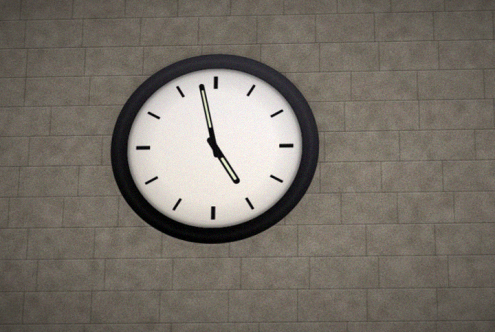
**4:58**
